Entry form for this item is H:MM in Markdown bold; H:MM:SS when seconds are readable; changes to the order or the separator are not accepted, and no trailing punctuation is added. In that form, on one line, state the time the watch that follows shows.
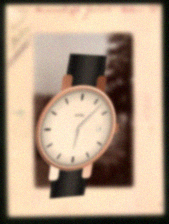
**6:07**
